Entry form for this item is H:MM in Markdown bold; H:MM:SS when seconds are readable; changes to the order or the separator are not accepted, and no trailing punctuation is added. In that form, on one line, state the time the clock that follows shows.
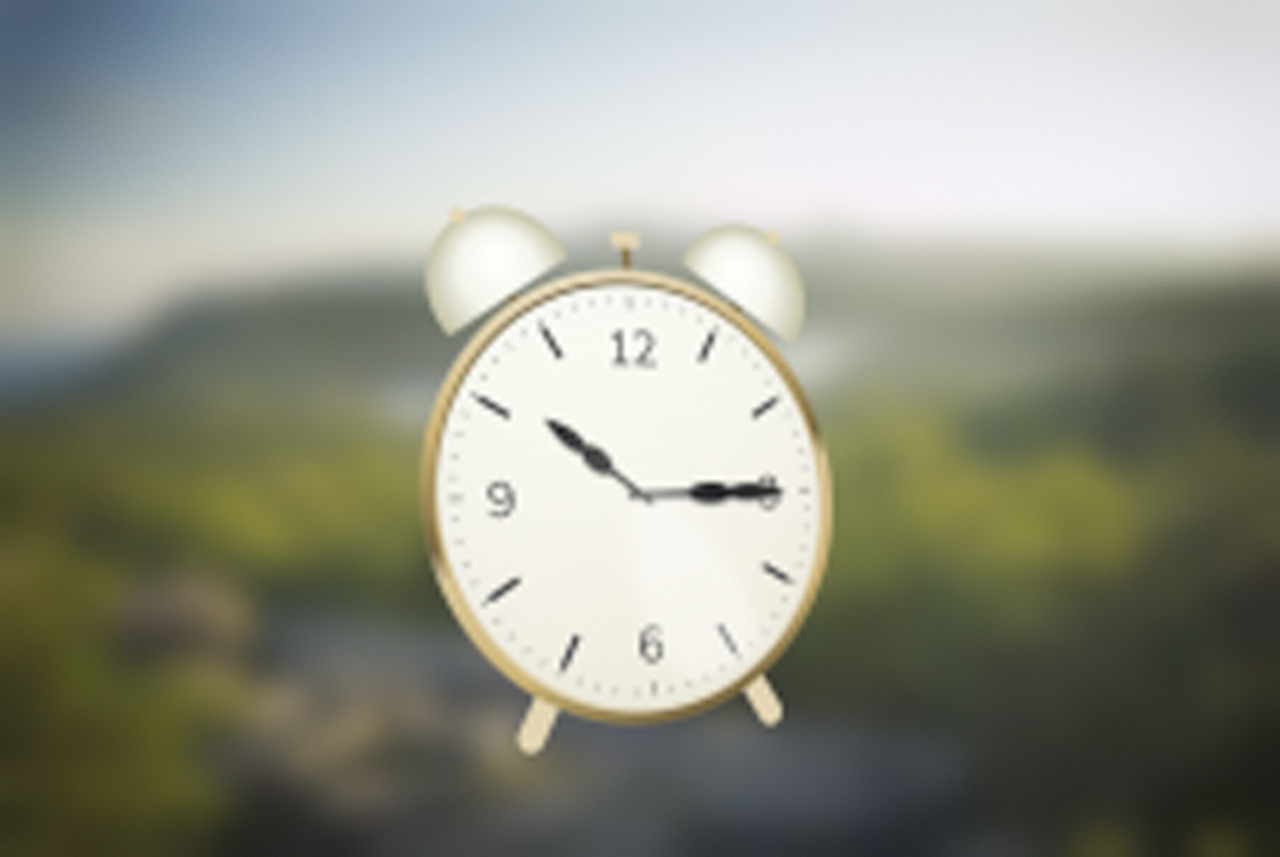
**10:15**
